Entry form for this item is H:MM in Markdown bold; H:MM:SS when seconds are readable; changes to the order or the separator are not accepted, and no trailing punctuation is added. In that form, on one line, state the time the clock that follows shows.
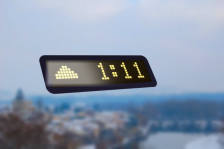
**1:11**
